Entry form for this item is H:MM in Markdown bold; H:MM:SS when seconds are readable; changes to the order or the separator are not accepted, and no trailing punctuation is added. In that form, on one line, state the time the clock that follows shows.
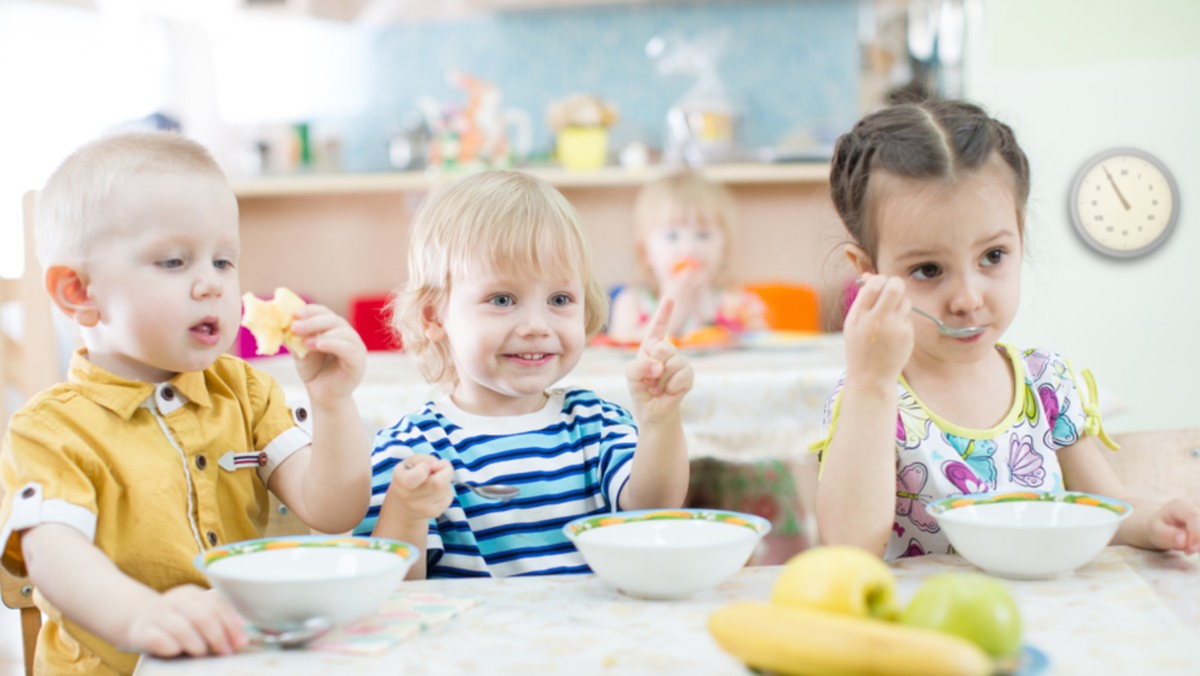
**10:55**
